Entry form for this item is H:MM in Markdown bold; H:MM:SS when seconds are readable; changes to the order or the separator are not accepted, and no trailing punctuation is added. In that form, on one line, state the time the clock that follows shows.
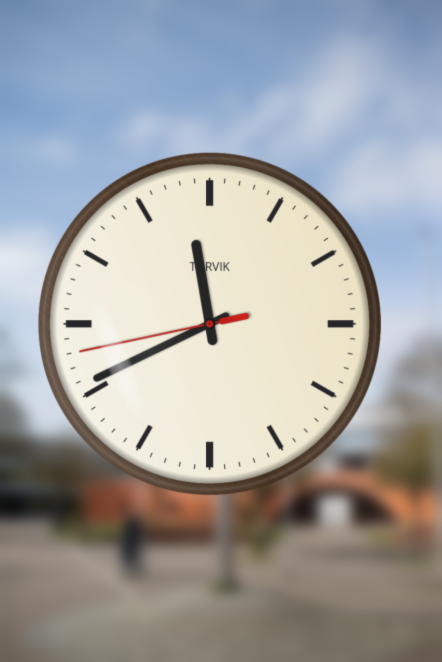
**11:40:43**
